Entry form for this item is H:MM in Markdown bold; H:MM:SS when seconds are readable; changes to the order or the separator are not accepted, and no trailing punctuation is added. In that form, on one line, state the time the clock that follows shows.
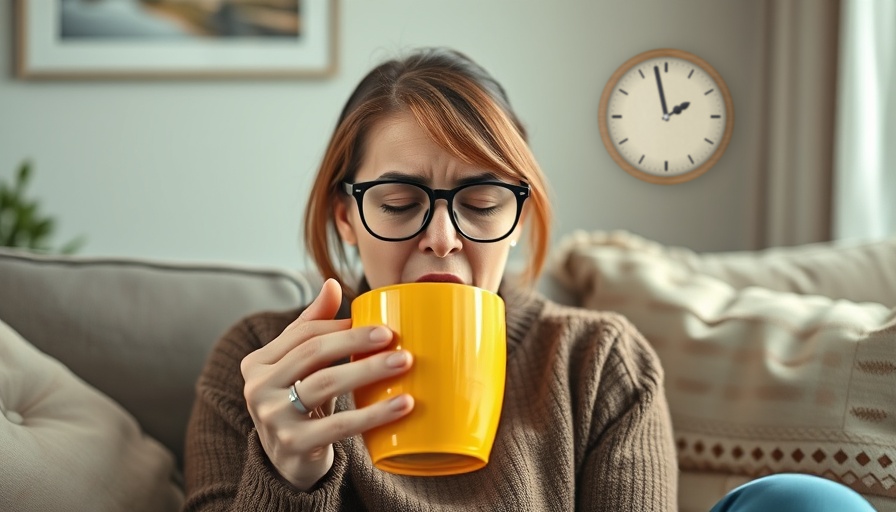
**1:58**
